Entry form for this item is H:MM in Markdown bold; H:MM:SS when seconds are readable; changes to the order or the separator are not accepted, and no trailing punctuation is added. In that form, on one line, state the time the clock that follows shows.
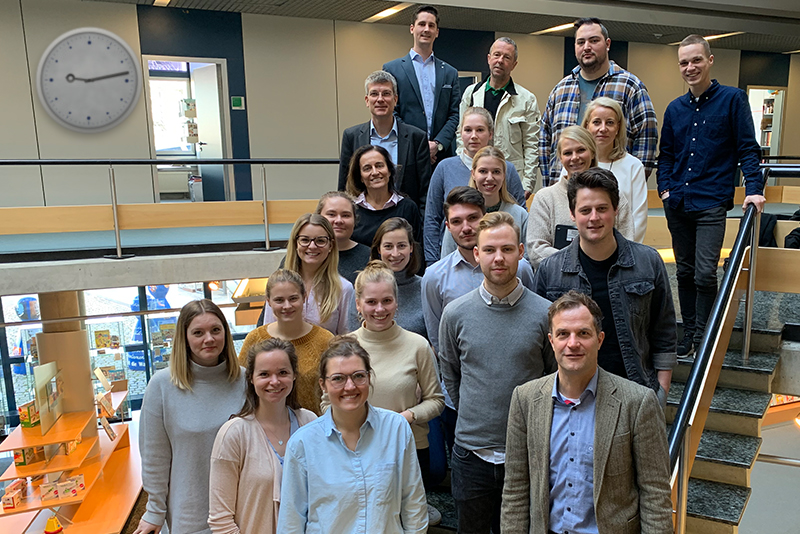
**9:13**
